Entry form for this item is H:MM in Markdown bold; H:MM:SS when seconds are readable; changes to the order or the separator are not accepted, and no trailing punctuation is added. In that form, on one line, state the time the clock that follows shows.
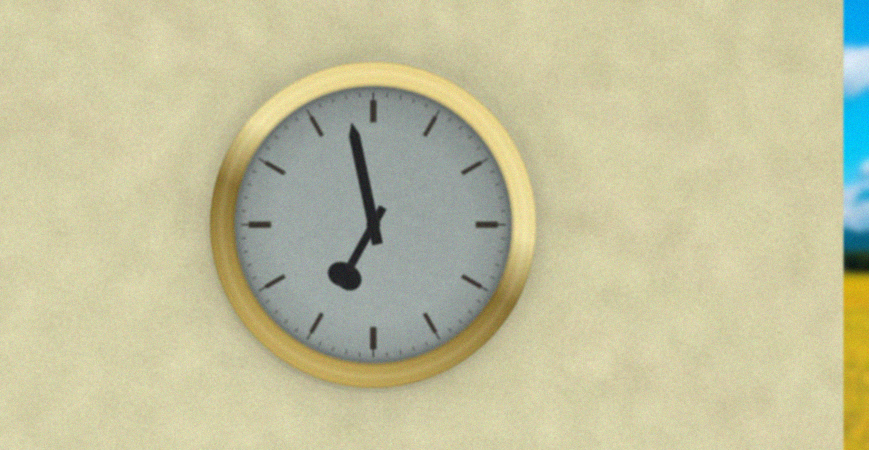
**6:58**
